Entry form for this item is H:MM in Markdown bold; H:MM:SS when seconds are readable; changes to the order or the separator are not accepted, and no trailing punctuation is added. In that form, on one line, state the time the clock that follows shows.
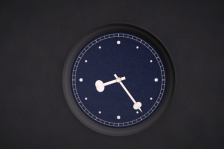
**8:24**
